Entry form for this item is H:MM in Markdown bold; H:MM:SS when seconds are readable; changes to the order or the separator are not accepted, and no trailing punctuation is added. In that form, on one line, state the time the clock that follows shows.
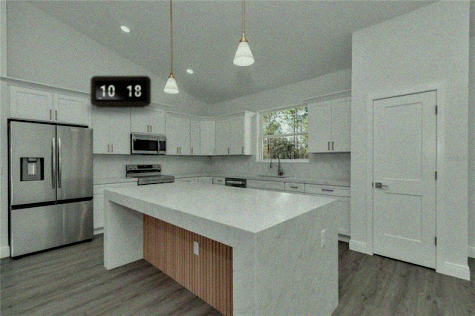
**10:18**
